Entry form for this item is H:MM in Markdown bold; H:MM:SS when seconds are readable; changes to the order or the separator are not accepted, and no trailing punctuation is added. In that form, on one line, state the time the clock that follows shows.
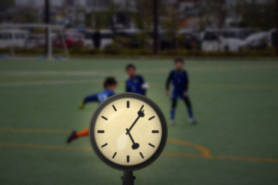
**5:06**
